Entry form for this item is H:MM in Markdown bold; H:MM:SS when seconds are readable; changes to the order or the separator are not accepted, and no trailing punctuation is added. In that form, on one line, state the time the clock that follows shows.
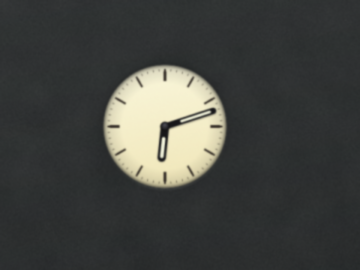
**6:12**
